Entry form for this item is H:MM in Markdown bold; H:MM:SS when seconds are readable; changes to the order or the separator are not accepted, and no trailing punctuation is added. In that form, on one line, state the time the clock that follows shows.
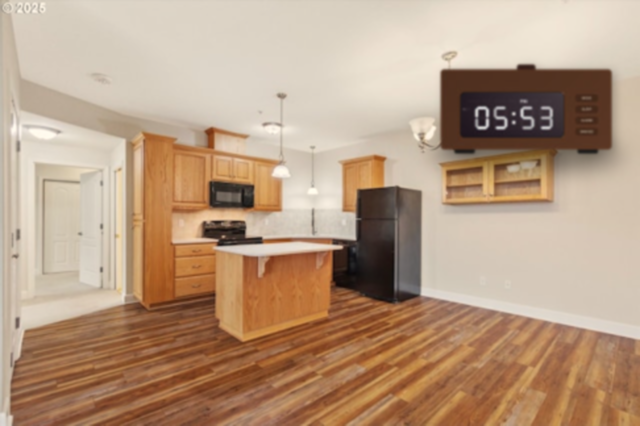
**5:53**
